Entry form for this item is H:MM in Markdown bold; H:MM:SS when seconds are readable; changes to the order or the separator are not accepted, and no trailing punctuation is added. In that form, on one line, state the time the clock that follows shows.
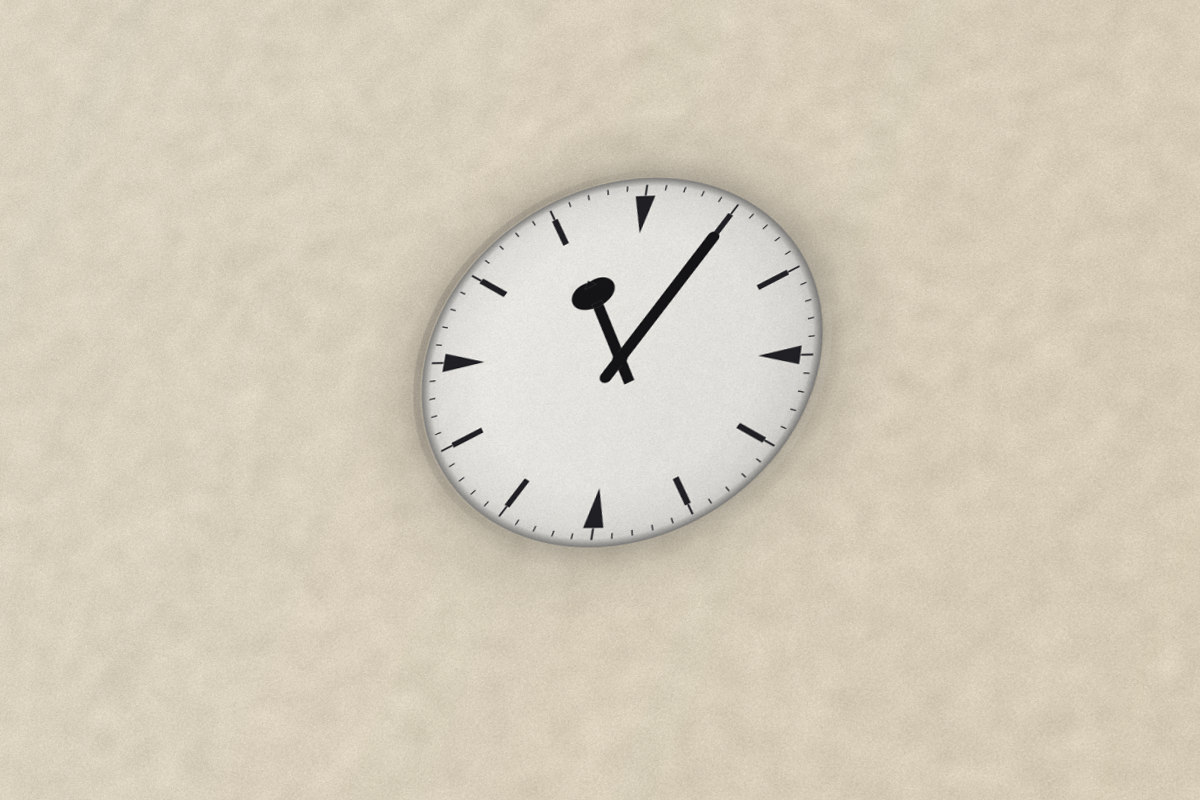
**11:05**
